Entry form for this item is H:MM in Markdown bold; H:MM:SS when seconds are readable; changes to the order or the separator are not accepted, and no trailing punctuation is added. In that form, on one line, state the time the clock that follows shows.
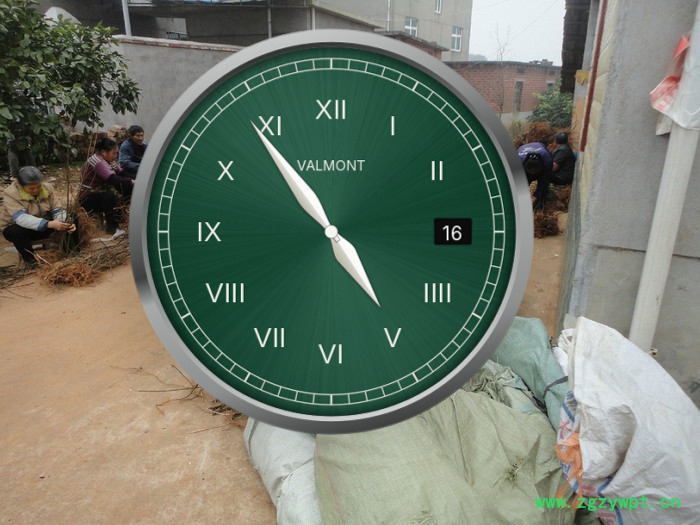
**4:54**
